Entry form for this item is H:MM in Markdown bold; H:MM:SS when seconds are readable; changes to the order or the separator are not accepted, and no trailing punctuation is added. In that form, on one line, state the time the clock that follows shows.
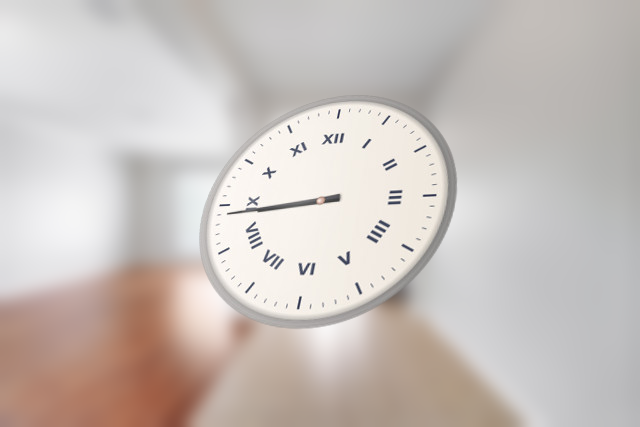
**8:44**
